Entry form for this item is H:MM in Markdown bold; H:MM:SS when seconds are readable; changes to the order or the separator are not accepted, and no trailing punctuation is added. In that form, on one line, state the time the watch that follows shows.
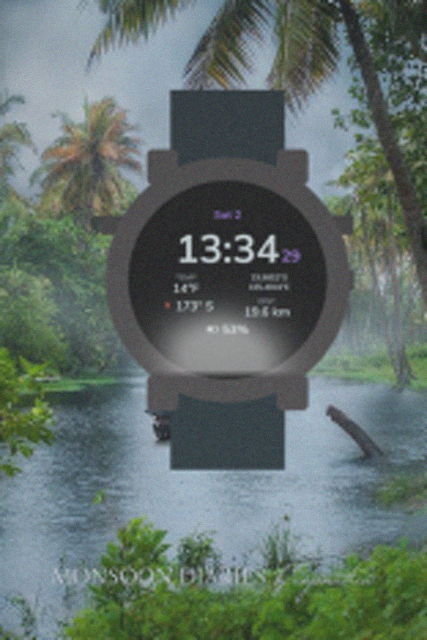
**13:34**
